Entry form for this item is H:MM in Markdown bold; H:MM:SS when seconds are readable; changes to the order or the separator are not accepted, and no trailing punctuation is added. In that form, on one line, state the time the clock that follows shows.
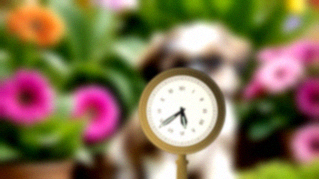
**5:39**
